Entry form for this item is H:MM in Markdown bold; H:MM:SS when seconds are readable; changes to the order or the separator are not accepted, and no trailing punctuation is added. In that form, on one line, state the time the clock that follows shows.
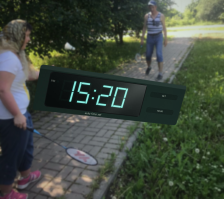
**15:20**
